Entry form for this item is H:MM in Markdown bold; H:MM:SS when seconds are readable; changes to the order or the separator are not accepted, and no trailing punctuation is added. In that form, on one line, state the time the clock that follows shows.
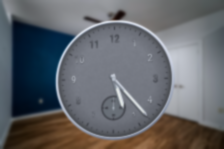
**5:23**
